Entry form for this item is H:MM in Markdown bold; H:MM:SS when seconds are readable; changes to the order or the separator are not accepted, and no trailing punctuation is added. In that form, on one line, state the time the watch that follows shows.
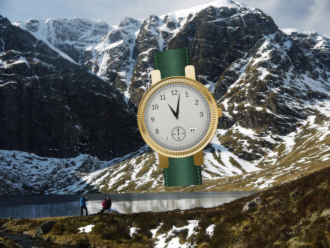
**11:02**
